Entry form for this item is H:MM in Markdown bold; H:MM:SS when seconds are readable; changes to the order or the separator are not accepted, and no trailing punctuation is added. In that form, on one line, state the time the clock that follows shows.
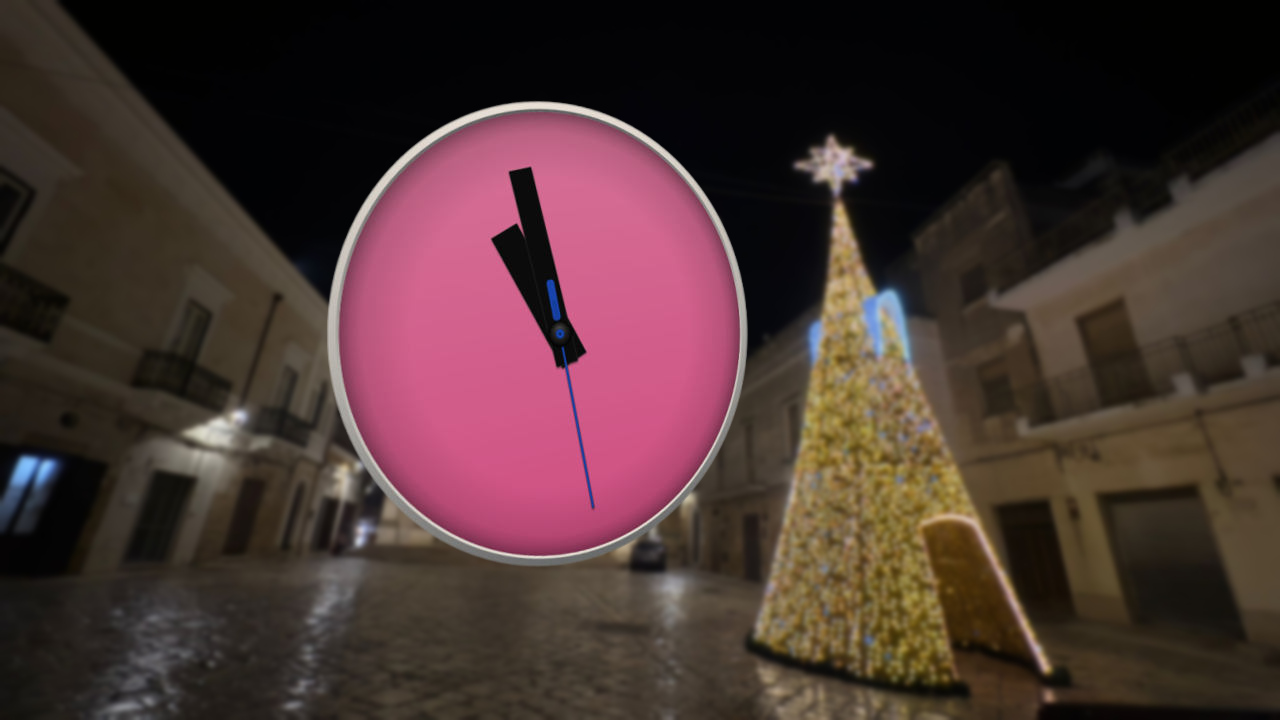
**10:57:28**
